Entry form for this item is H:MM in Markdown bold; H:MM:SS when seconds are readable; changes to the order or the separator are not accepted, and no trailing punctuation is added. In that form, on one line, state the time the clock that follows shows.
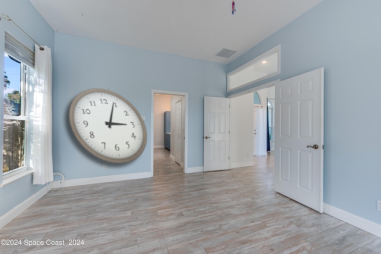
**3:04**
